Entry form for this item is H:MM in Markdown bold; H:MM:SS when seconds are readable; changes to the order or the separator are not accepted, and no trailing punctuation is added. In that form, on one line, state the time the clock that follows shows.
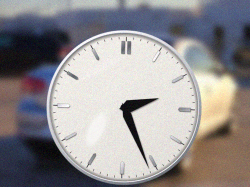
**2:26**
